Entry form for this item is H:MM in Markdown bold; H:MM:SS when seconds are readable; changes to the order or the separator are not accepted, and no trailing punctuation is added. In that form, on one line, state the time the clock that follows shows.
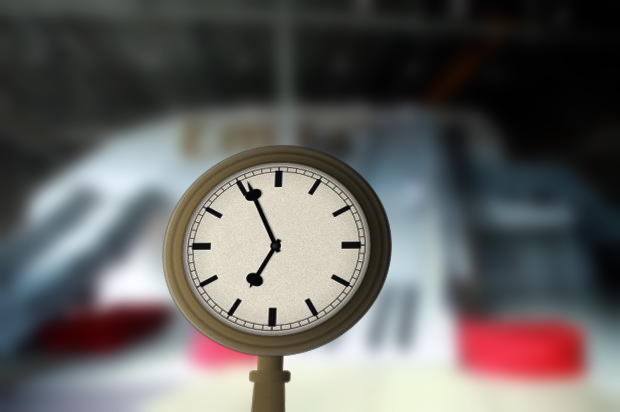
**6:56**
